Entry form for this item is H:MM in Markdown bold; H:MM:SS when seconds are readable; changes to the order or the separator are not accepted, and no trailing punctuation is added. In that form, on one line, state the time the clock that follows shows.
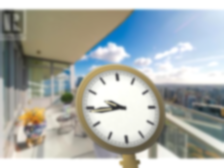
**9:44**
